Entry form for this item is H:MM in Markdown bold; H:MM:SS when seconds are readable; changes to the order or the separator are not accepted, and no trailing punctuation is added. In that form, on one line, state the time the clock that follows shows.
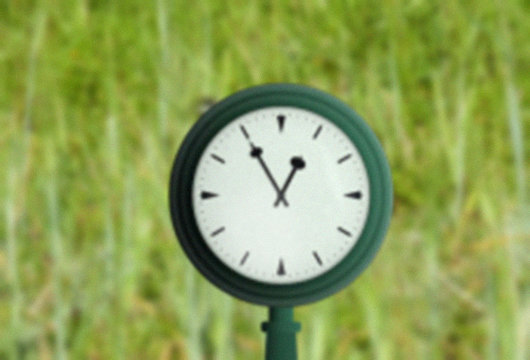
**12:55**
